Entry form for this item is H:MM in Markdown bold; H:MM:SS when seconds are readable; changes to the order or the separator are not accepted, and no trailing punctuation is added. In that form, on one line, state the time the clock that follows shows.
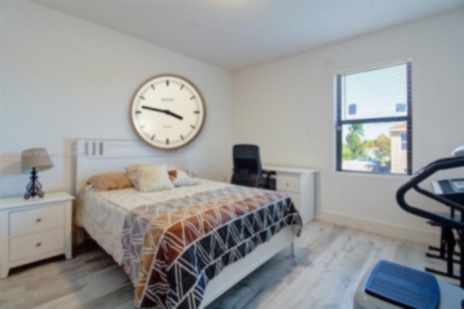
**3:47**
